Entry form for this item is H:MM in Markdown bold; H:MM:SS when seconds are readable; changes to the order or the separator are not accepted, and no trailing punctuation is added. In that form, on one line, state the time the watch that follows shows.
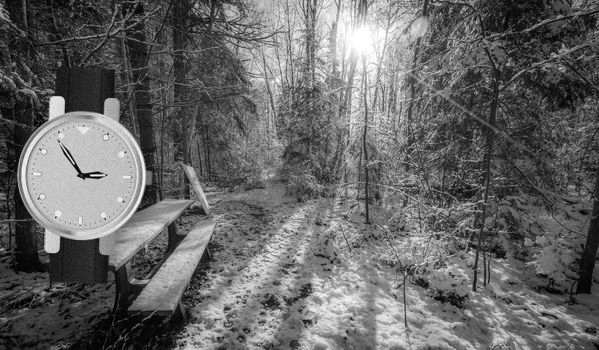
**2:54**
